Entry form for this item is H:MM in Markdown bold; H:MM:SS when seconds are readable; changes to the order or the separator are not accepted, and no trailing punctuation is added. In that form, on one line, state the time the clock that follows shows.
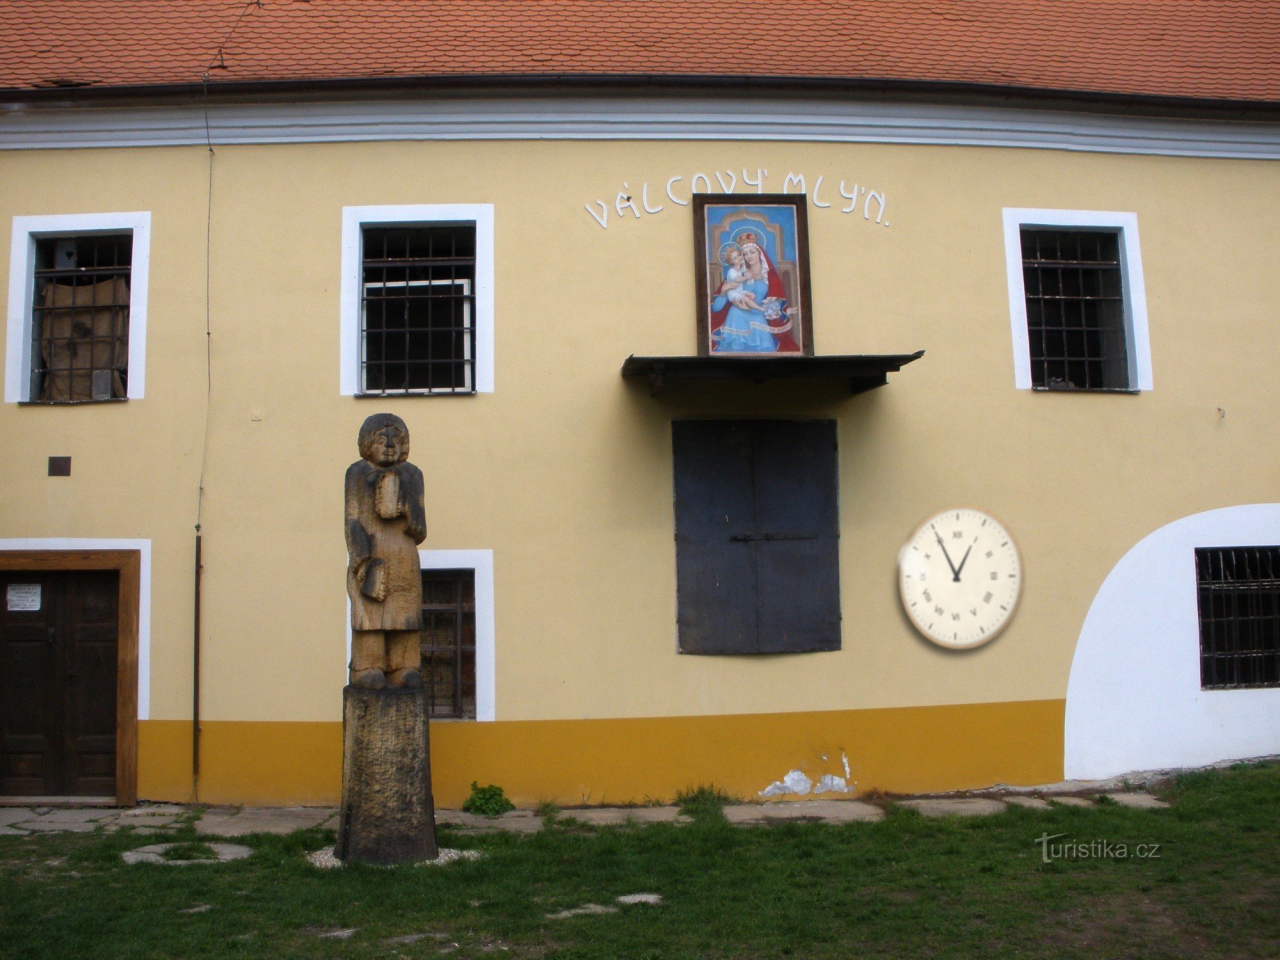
**12:55**
